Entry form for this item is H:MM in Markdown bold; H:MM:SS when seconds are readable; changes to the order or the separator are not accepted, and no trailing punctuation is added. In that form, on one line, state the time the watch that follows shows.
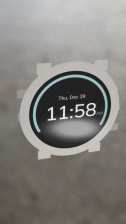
**11:58**
